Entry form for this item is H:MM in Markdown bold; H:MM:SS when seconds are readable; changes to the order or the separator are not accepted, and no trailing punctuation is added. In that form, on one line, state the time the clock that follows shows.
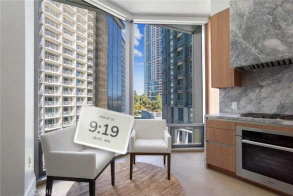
**9:19**
